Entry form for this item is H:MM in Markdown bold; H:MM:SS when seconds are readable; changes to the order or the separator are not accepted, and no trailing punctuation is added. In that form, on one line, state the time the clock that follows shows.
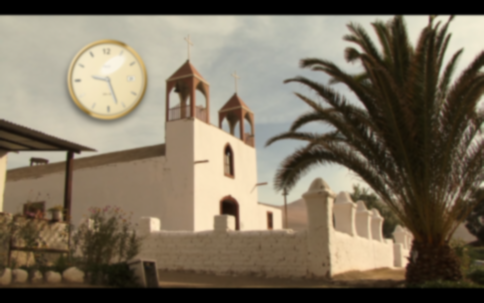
**9:27**
